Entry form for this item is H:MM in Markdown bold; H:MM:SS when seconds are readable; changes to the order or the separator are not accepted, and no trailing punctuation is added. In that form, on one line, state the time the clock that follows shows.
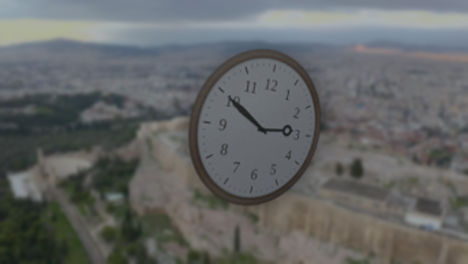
**2:50**
